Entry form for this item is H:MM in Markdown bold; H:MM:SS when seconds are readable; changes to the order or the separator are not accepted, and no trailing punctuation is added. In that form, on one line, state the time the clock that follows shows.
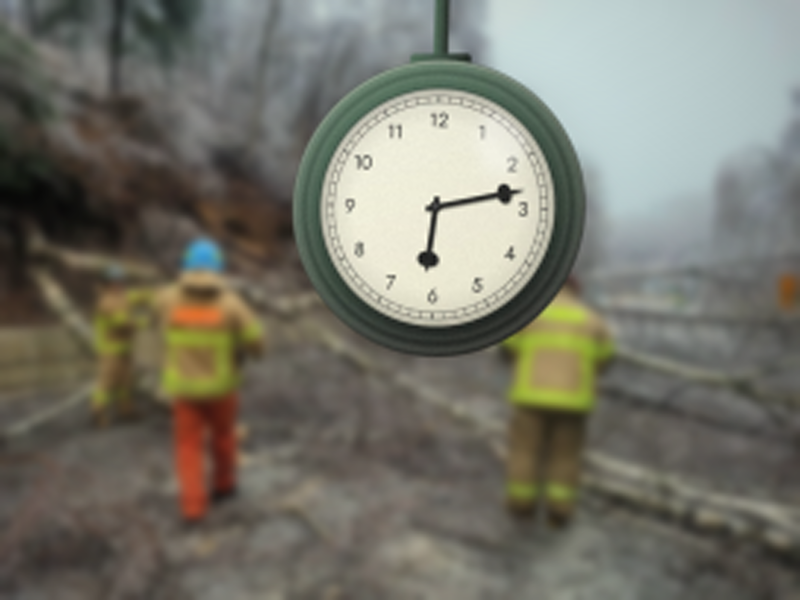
**6:13**
